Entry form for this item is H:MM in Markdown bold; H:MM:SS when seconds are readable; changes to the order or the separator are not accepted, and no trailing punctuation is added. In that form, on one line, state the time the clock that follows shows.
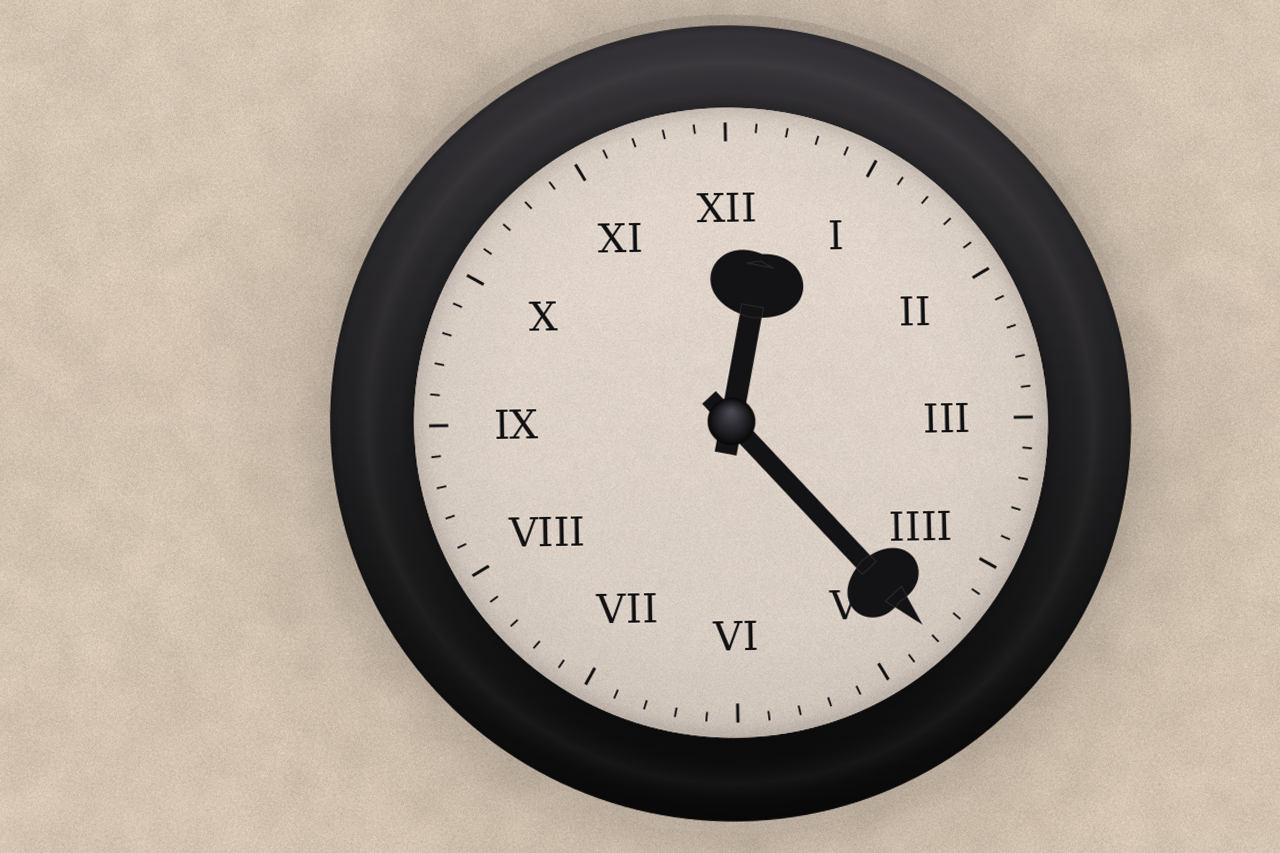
**12:23**
